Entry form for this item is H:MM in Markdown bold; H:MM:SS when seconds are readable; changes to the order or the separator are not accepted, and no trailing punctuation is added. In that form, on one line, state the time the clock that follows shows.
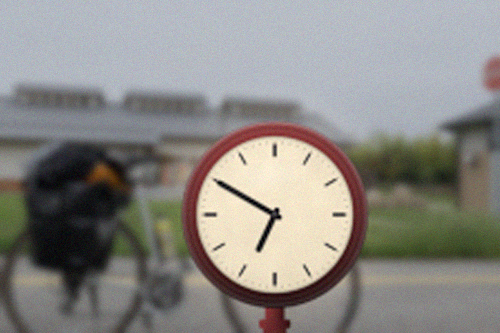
**6:50**
